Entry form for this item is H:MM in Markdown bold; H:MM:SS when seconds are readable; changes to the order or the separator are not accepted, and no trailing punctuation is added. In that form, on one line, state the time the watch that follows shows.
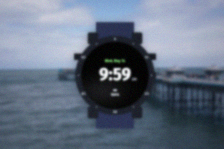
**9:59**
